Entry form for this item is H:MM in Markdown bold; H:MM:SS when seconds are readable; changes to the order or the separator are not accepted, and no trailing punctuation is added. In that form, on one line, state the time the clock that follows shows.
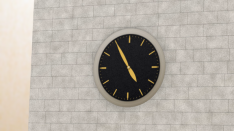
**4:55**
